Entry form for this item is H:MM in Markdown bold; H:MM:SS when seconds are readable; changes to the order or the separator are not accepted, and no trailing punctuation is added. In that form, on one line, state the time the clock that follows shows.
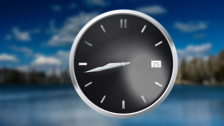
**8:43**
